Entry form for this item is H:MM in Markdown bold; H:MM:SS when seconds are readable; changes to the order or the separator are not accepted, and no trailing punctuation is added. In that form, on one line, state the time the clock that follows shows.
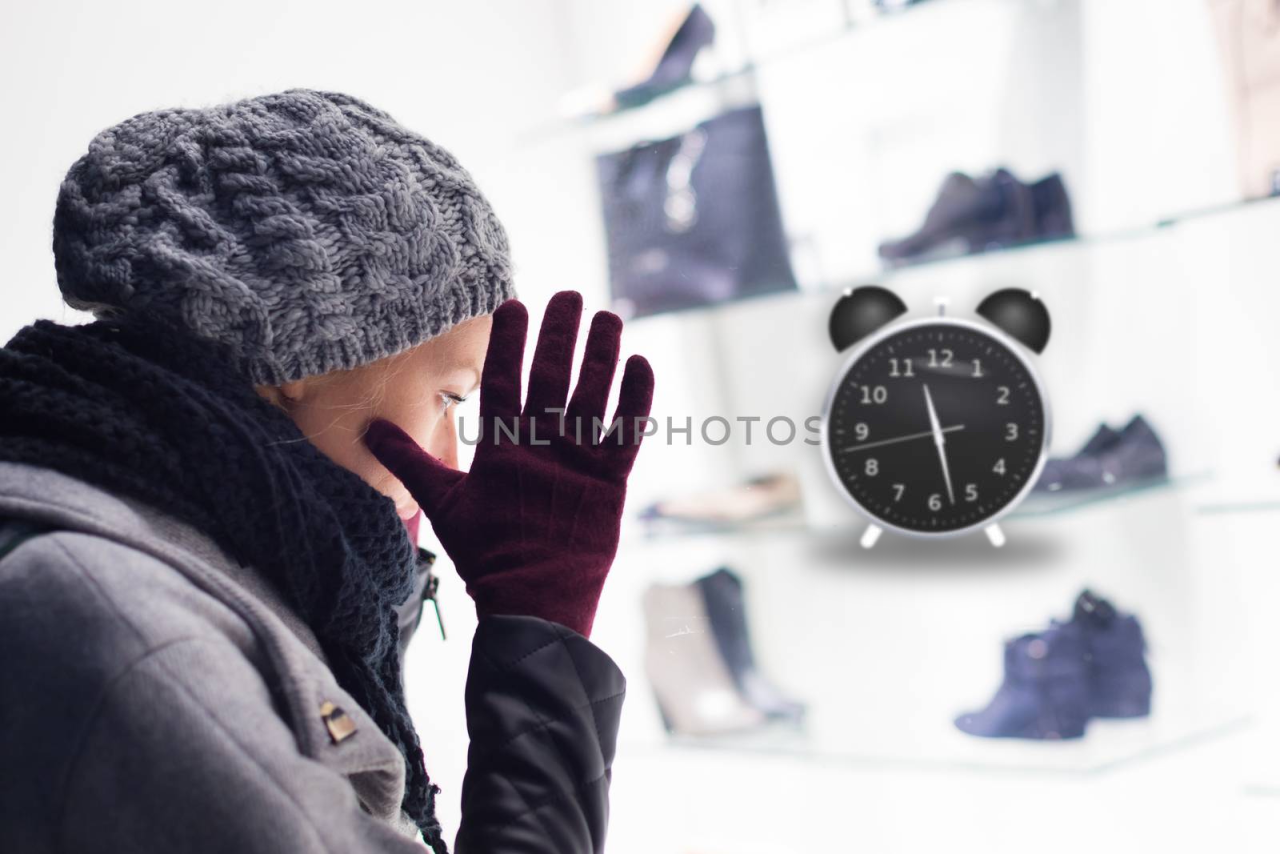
**11:27:43**
